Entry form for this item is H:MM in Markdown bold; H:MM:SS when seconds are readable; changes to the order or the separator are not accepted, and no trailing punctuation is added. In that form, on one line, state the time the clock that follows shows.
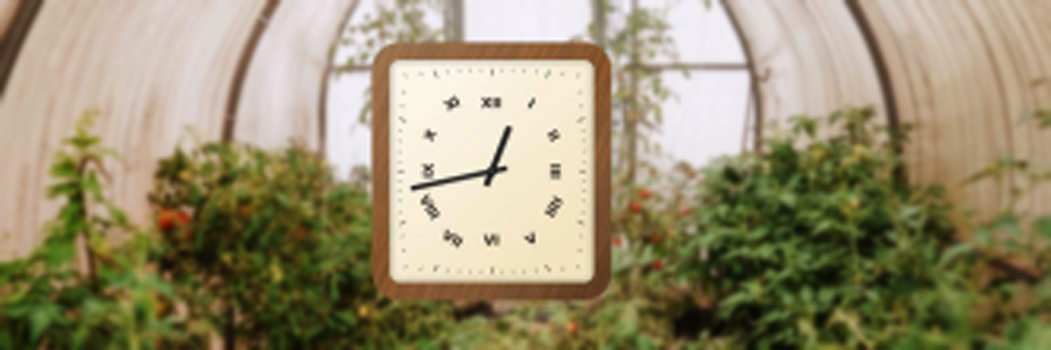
**12:43**
